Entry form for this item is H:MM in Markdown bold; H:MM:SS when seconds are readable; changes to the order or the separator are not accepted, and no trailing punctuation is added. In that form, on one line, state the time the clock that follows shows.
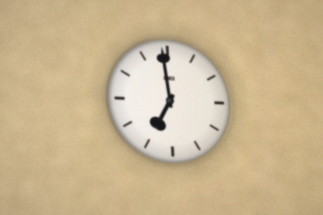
**6:59**
